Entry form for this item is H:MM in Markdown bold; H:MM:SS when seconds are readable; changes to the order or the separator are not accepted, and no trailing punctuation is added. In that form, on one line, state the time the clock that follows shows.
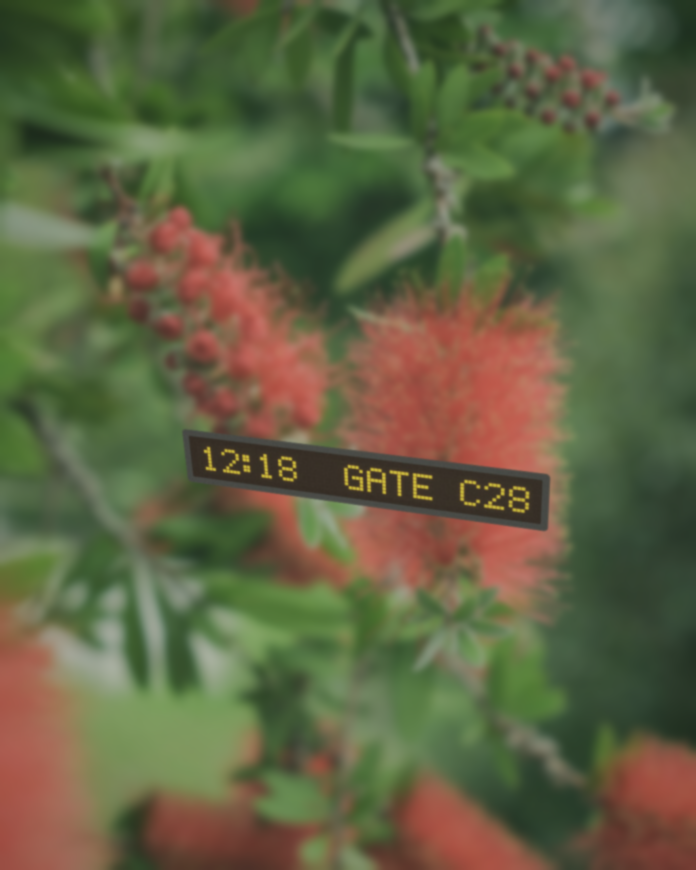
**12:18**
